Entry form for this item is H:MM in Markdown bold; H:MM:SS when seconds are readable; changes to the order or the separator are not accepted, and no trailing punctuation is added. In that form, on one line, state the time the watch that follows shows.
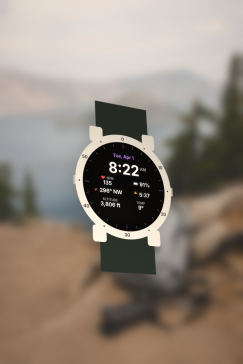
**8:22**
